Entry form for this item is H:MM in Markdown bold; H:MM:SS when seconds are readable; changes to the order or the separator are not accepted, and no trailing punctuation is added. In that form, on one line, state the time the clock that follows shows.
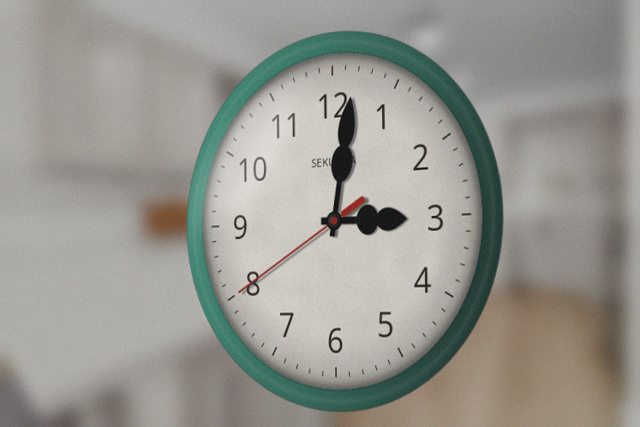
**3:01:40**
